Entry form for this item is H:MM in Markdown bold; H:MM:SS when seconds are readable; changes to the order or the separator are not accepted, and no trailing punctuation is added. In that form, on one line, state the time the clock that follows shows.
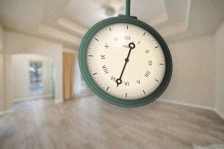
**12:33**
